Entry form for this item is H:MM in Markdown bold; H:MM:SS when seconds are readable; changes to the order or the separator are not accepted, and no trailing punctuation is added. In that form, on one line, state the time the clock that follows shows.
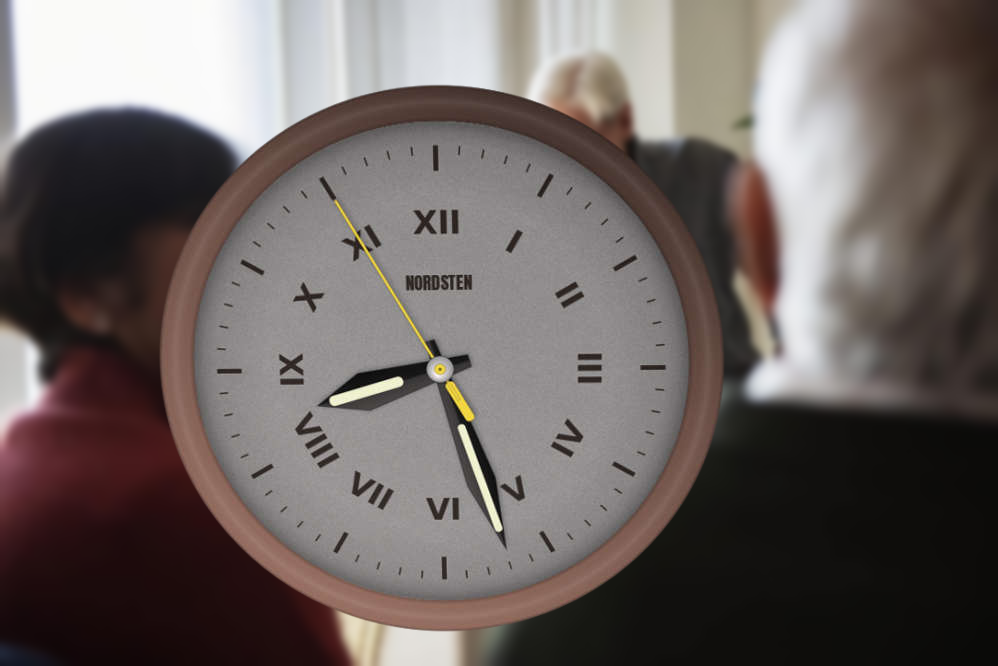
**8:26:55**
